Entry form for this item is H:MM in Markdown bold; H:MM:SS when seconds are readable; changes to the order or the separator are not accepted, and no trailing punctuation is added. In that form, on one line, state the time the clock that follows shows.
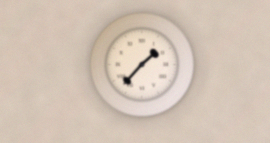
**1:37**
